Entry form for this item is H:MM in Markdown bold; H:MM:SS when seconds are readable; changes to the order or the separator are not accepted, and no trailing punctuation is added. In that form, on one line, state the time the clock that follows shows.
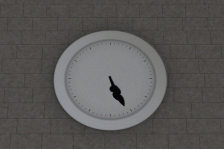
**5:26**
